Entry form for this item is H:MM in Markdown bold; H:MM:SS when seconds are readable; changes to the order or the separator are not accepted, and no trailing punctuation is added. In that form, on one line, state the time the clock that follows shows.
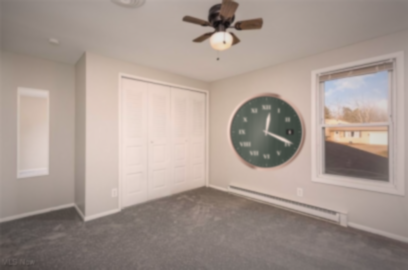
**12:19**
